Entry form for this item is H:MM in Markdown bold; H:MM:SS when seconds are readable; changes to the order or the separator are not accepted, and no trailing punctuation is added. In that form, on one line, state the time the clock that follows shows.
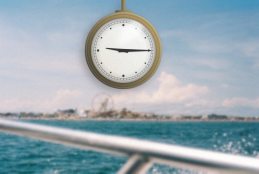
**9:15**
